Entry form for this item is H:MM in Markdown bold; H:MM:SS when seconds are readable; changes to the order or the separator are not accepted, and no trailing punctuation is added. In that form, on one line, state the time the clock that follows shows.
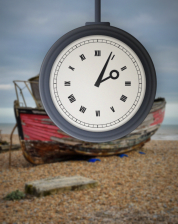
**2:04**
